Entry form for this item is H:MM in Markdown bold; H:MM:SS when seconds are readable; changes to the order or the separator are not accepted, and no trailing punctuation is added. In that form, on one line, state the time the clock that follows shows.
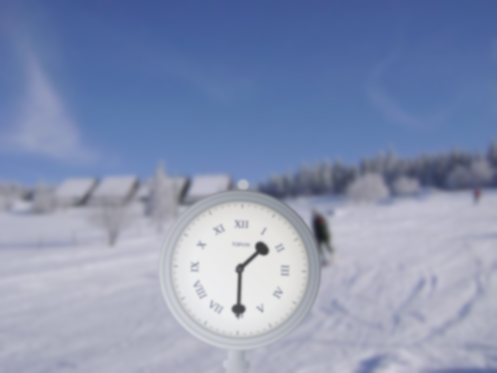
**1:30**
